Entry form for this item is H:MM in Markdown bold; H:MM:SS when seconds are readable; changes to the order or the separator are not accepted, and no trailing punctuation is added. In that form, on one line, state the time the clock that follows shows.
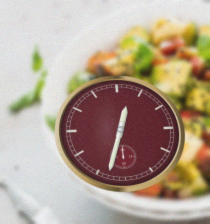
**12:33**
